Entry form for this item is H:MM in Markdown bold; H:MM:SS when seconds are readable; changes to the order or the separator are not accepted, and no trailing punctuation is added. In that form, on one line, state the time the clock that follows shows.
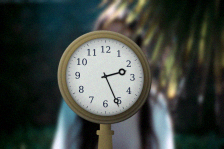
**2:26**
